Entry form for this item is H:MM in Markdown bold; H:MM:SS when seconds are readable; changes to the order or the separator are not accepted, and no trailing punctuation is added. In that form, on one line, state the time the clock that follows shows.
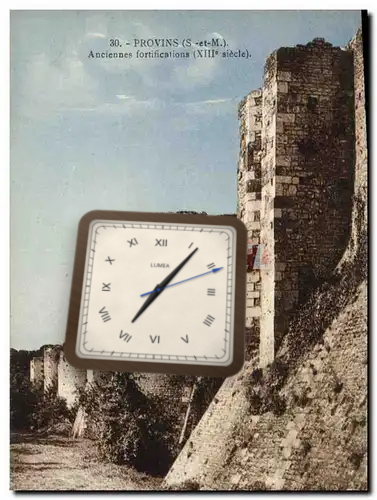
**7:06:11**
